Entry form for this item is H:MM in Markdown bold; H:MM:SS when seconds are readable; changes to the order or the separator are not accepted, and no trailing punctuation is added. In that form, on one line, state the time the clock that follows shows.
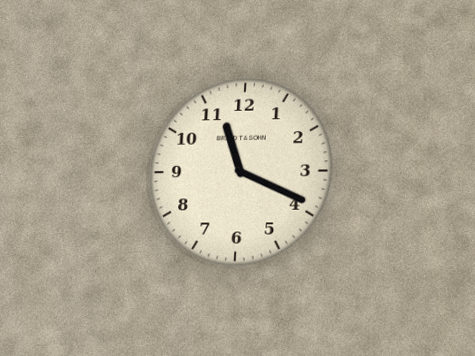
**11:19**
